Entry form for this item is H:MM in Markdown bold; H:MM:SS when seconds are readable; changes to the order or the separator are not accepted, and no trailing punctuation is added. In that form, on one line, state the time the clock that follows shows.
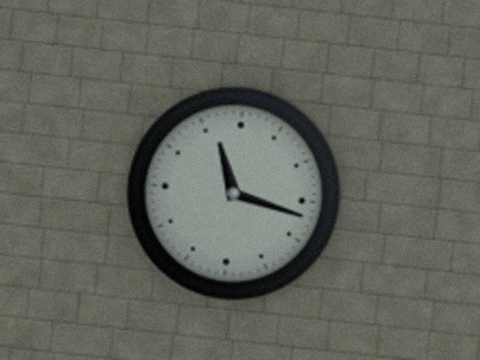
**11:17**
